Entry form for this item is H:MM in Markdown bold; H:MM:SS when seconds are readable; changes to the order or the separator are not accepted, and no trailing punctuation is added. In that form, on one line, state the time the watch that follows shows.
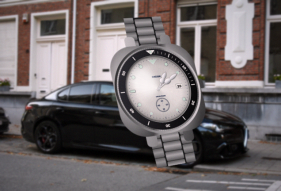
**1:10**
